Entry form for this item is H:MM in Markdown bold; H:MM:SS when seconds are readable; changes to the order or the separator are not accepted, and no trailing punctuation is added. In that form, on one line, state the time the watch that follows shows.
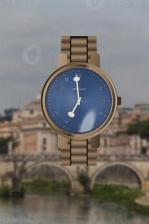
**6:59**
